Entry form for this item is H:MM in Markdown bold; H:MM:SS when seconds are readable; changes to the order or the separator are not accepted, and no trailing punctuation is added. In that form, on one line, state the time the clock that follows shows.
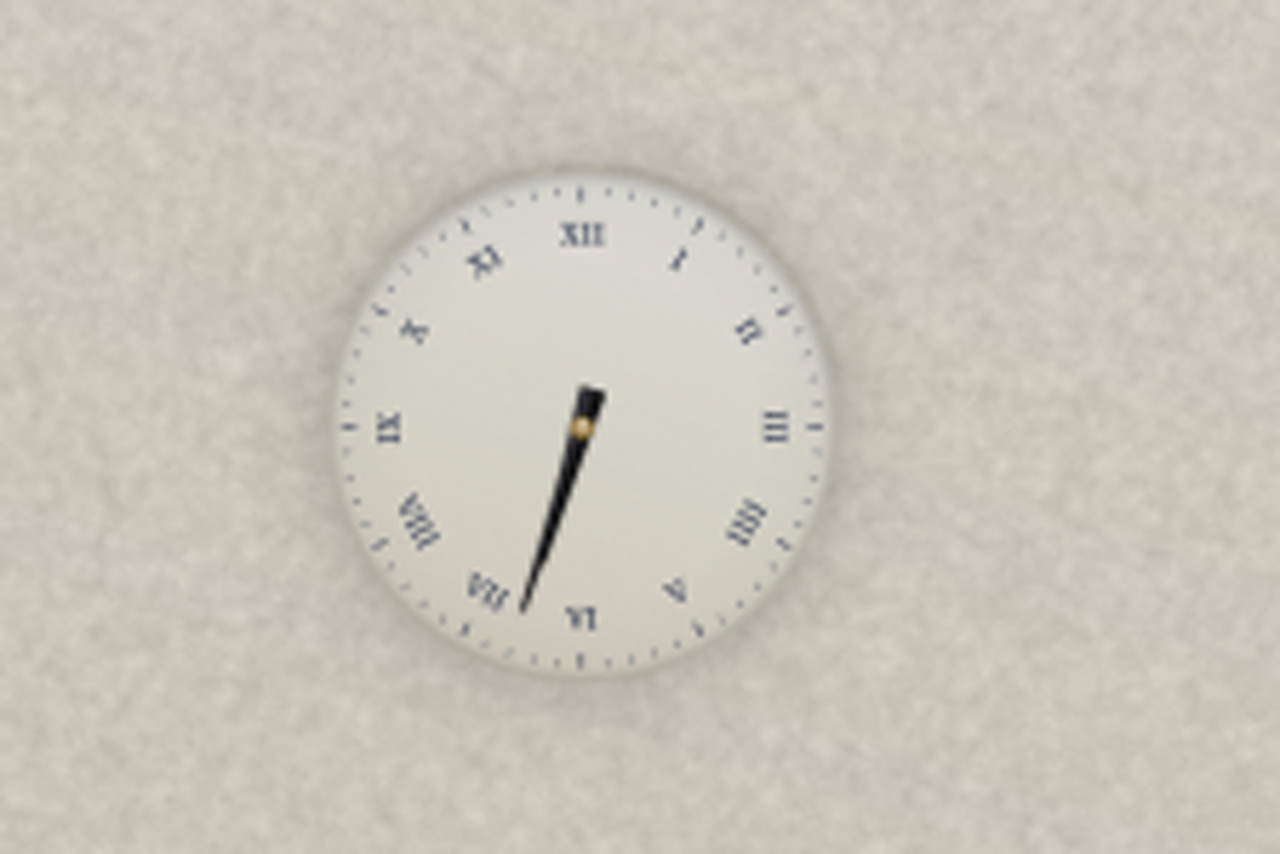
**6:33**
